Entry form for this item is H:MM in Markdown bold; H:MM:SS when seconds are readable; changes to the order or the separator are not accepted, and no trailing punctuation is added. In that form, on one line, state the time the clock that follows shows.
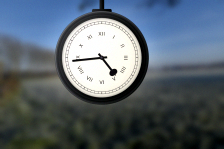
**4:44**
